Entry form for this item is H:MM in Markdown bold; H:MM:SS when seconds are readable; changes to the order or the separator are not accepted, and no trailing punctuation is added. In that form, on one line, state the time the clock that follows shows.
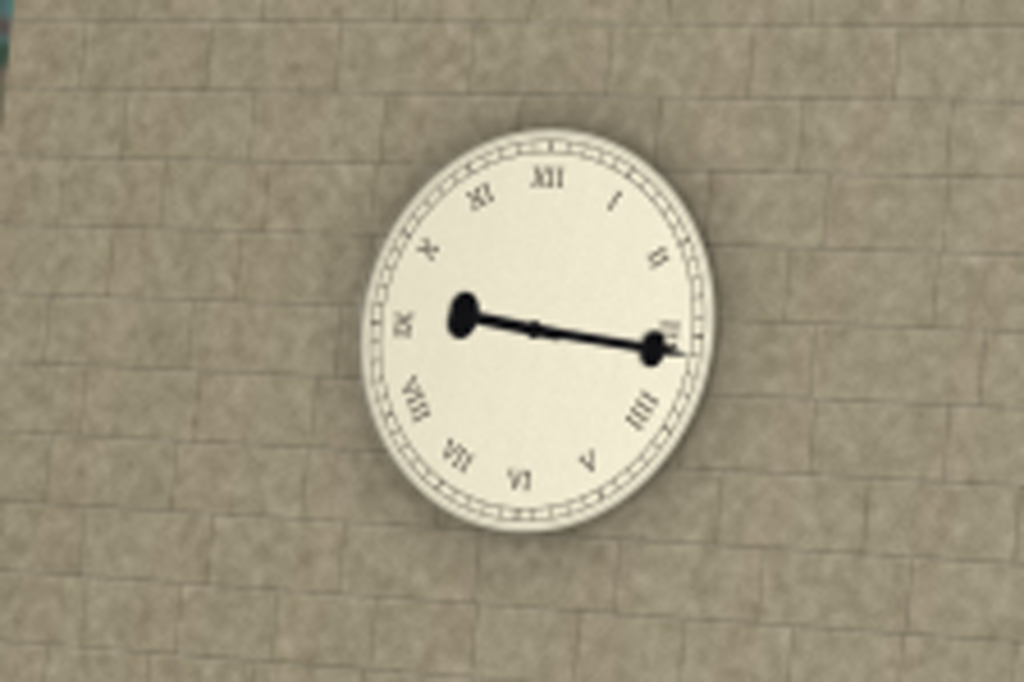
**9:16**
